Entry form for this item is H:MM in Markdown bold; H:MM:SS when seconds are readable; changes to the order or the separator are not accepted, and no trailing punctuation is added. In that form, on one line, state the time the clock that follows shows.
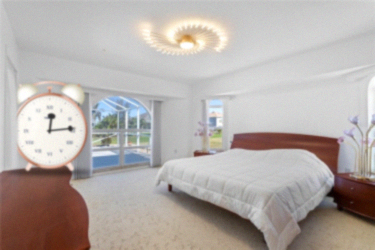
**12:14**
